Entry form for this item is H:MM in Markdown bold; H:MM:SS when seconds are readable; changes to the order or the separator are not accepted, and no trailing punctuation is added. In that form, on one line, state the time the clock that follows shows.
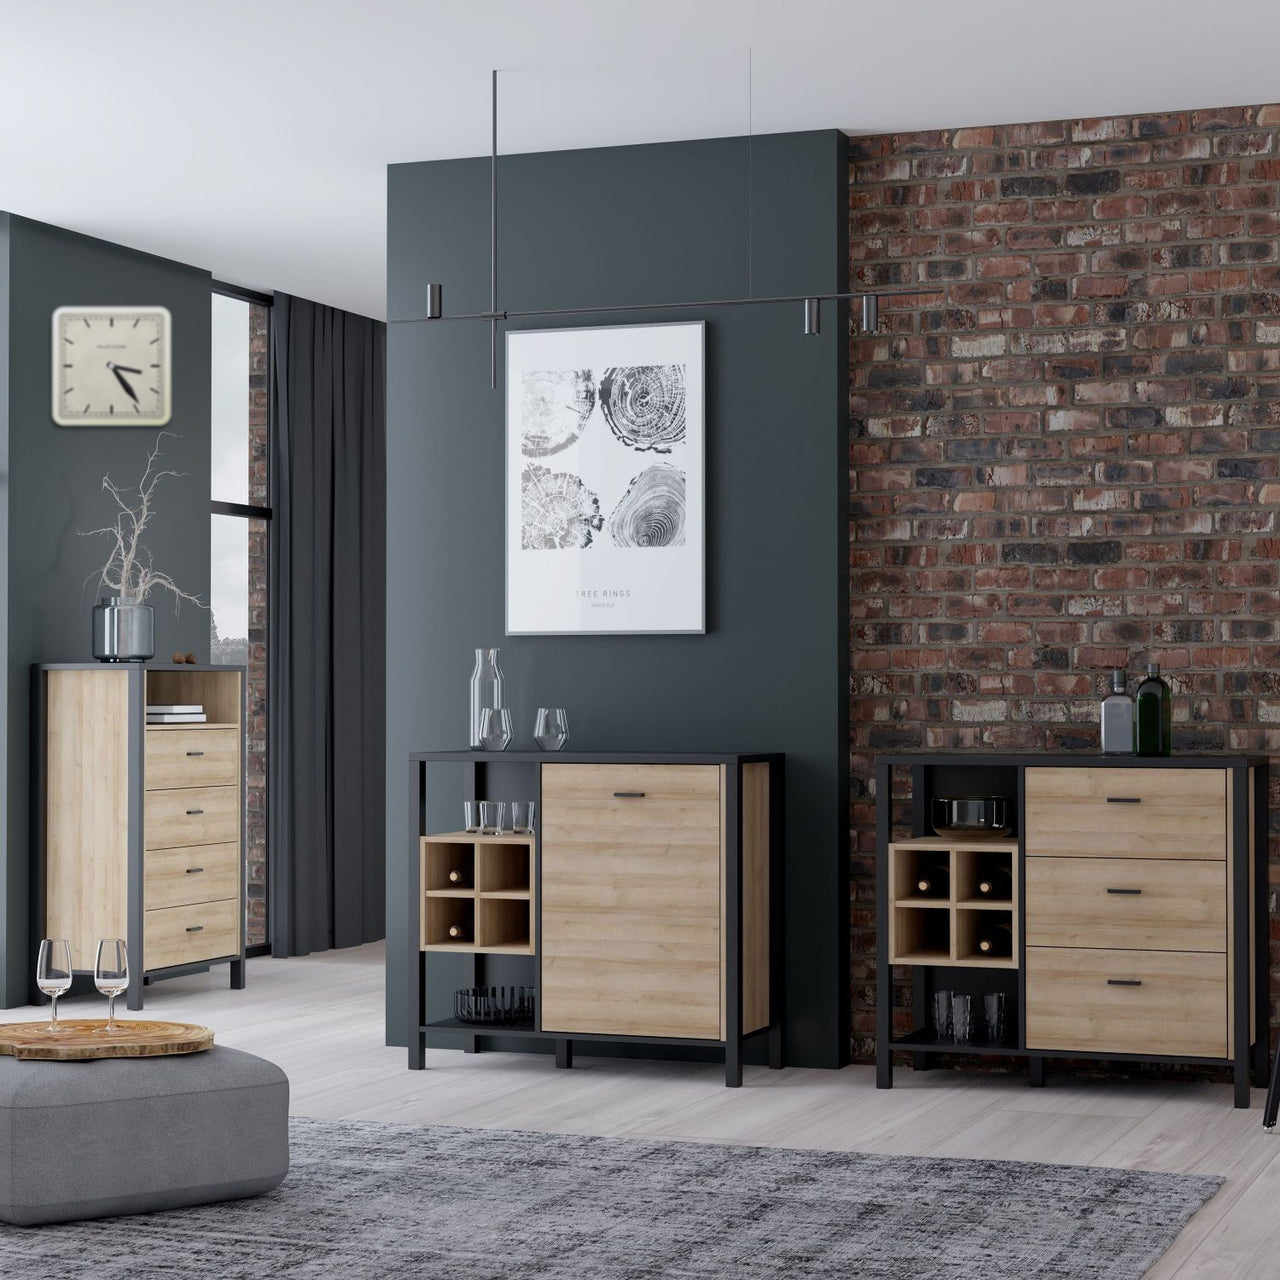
**3:24**
